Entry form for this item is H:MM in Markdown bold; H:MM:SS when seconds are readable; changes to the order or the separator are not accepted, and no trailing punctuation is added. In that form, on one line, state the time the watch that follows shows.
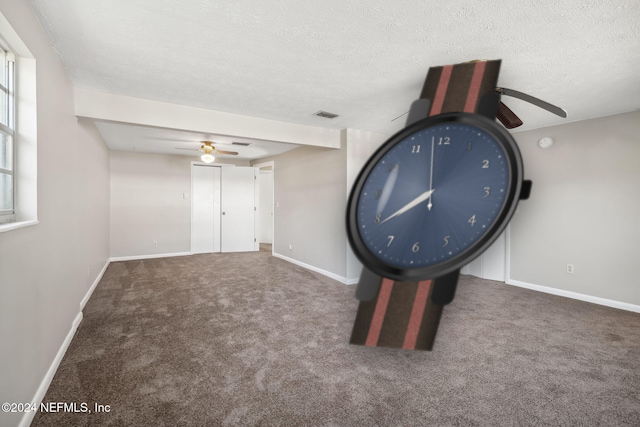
**7:38:58**
